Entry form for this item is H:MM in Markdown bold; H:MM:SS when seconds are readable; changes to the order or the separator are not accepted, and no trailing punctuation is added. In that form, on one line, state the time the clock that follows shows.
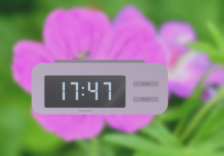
**17:47**
